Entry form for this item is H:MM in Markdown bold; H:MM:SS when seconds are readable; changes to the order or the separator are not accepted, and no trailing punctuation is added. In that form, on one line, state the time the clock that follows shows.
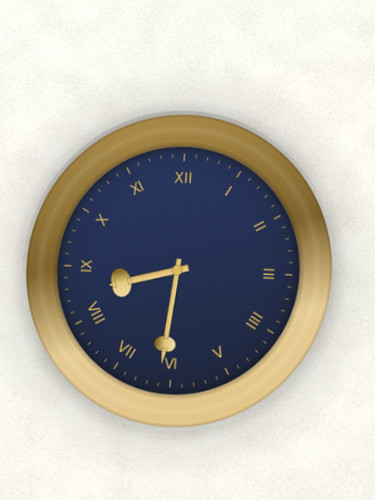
**8:31**
